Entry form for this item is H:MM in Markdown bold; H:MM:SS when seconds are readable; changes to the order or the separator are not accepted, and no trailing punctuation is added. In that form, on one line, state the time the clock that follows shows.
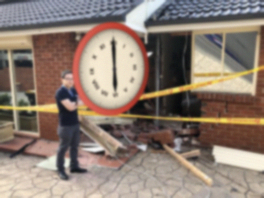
**6:00**
